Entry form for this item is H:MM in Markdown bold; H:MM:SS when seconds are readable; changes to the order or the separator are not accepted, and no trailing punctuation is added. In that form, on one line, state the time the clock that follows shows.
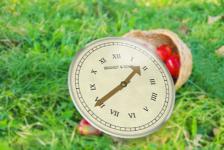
**1:40**
